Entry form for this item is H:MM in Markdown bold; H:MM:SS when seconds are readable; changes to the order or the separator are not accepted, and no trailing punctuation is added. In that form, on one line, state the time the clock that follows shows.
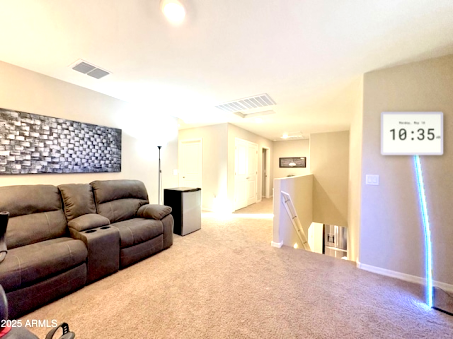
**10:35**
